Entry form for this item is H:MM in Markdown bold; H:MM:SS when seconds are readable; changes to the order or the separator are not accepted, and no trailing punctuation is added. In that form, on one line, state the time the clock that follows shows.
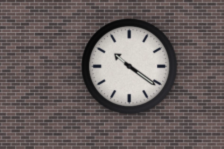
**10:21**
